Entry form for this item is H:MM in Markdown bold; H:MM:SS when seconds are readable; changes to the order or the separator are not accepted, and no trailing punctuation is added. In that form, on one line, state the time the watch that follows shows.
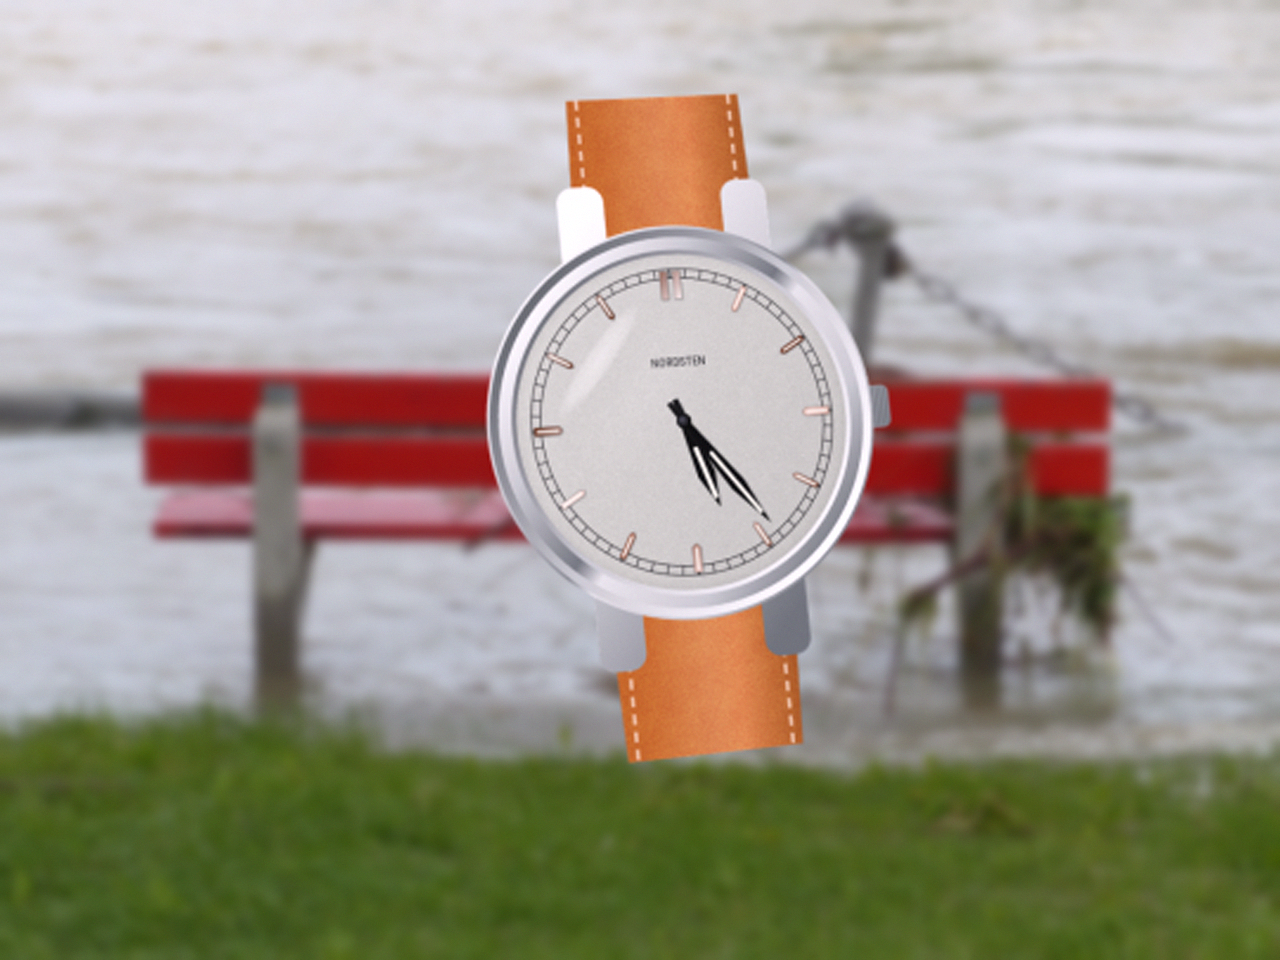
**5:24**
